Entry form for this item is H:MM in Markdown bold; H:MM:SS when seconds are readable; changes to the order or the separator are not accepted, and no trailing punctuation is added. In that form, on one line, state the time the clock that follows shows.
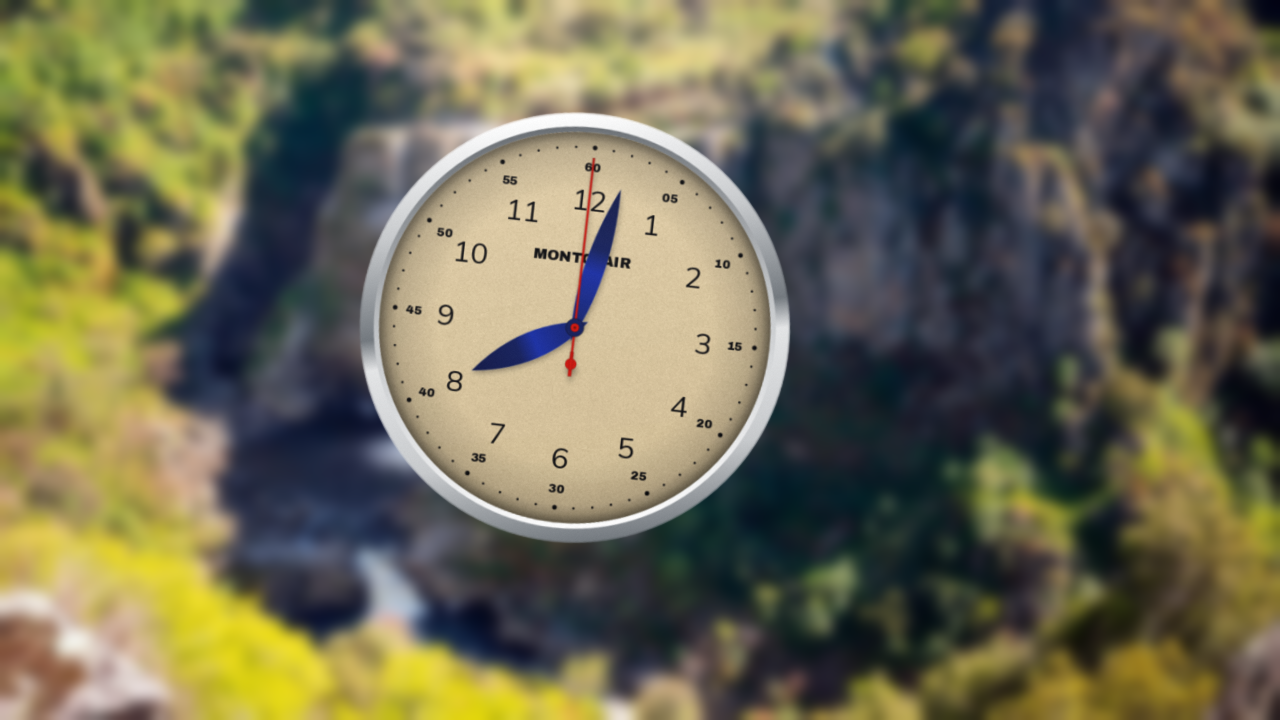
**8:02:00**
